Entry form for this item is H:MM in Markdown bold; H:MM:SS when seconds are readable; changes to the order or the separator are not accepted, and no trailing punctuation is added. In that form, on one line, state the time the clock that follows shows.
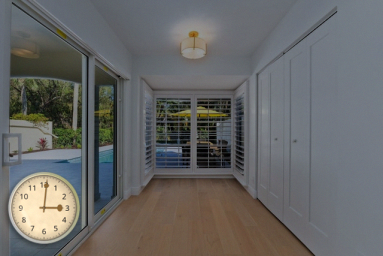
**3:01**
